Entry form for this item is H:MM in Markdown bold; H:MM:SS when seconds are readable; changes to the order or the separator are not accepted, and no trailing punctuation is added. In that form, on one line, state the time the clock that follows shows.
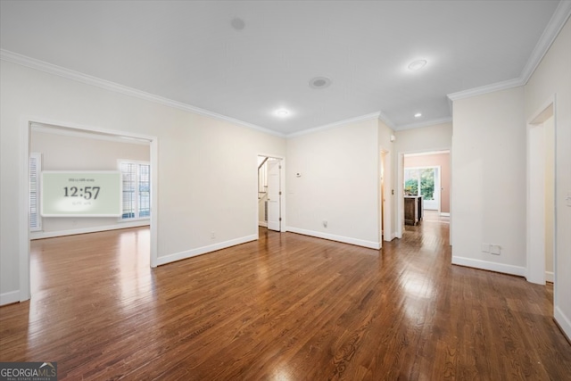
**12:57**
